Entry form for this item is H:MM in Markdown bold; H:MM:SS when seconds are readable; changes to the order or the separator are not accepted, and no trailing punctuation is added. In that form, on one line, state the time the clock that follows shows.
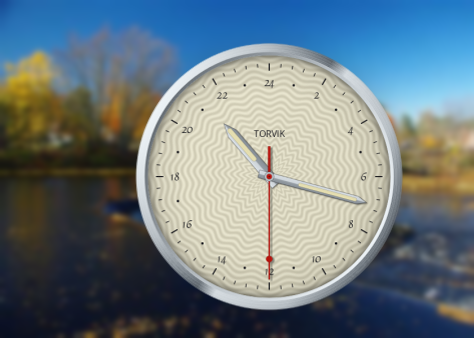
**21:17:30**
